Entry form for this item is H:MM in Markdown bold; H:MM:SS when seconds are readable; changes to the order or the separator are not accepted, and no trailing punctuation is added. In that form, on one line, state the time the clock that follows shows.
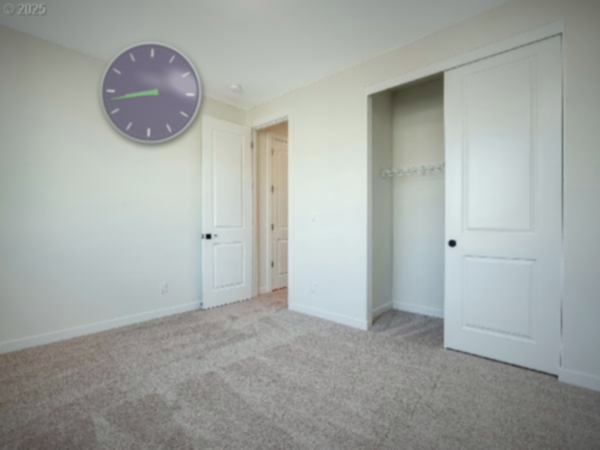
**8:43**
